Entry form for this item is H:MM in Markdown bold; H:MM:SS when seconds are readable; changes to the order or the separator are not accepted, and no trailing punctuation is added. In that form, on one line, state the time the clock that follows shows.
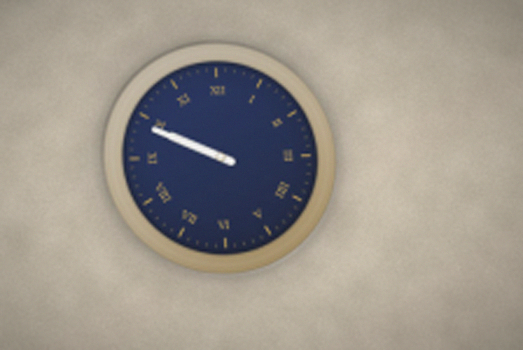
**9:49**
